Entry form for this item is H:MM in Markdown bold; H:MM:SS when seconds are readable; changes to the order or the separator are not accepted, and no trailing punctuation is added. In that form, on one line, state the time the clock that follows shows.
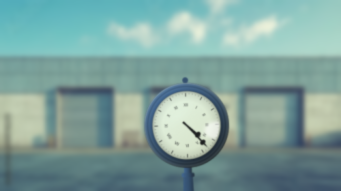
**4:23**
